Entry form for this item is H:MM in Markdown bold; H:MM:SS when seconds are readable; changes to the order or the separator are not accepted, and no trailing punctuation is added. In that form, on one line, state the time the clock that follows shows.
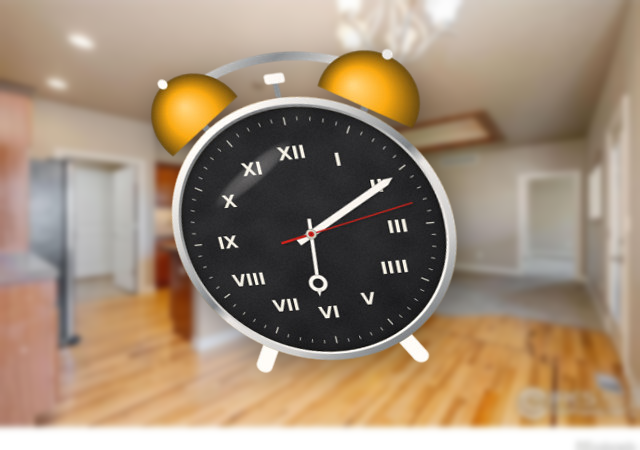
**6:10:13**
